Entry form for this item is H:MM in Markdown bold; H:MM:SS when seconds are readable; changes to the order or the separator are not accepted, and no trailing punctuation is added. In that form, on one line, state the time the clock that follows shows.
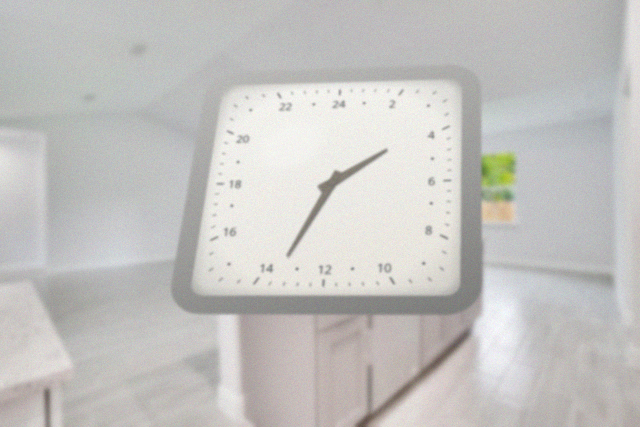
**3:34**
